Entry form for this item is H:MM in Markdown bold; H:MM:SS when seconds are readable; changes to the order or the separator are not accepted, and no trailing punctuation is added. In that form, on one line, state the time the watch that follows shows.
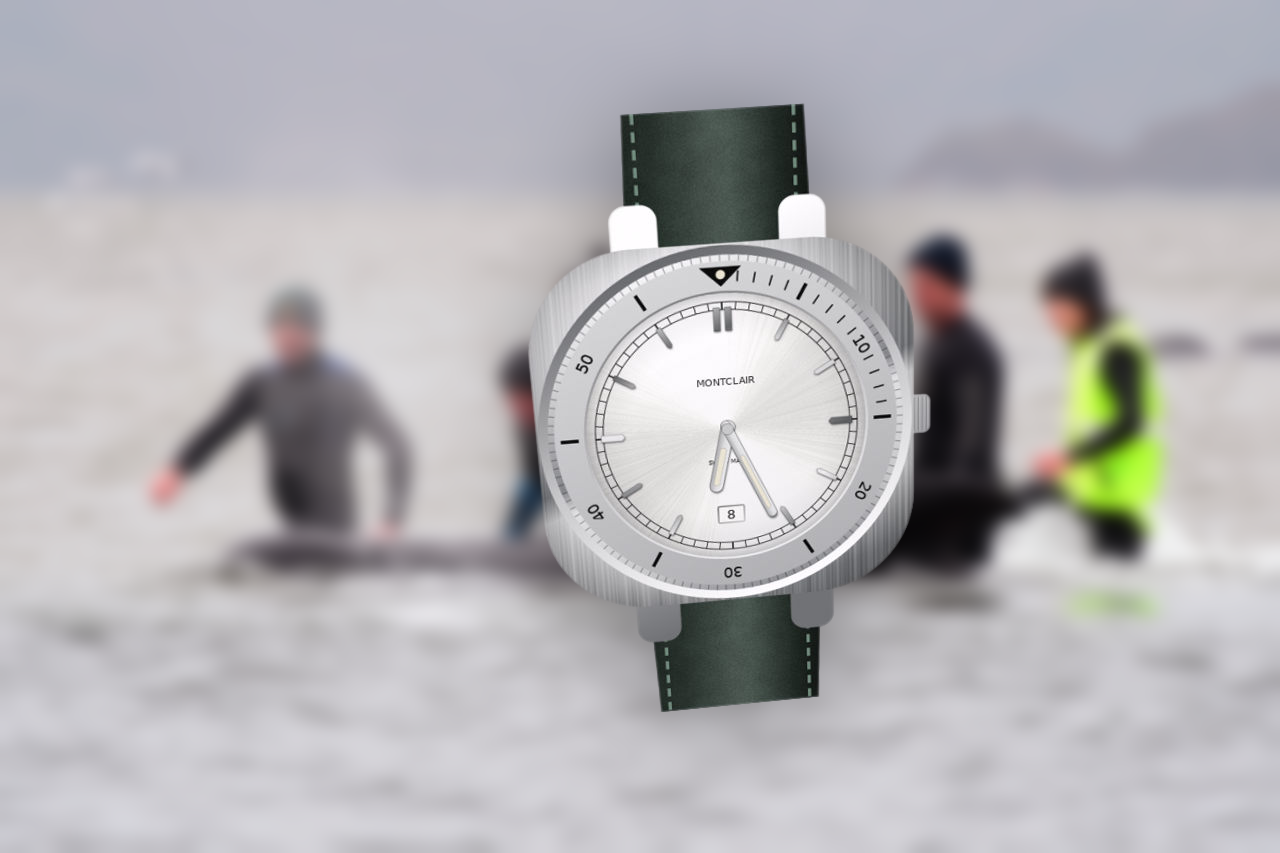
**6:26**
